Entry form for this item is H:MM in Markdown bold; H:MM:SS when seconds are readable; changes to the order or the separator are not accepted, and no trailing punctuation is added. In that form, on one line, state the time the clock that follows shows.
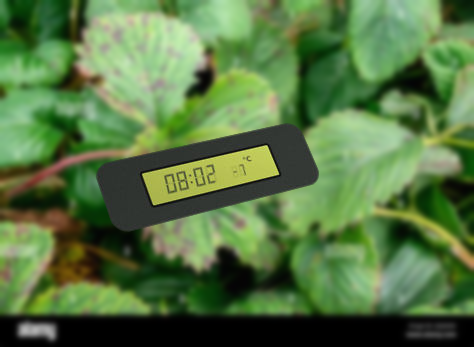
**8:02**
